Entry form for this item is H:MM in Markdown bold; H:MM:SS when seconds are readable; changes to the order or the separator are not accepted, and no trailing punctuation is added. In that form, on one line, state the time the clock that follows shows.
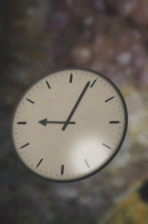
**9:04**
